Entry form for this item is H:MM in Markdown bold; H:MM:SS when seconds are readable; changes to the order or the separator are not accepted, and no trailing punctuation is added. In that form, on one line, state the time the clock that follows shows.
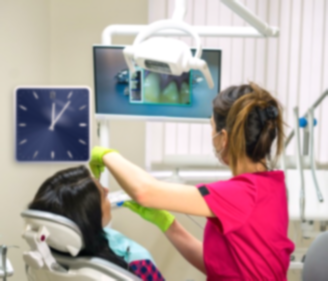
**12:06**
